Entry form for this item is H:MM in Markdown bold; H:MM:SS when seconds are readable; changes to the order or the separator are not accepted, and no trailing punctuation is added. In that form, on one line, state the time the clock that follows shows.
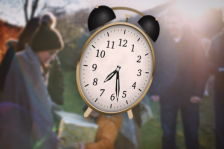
**7:28**
